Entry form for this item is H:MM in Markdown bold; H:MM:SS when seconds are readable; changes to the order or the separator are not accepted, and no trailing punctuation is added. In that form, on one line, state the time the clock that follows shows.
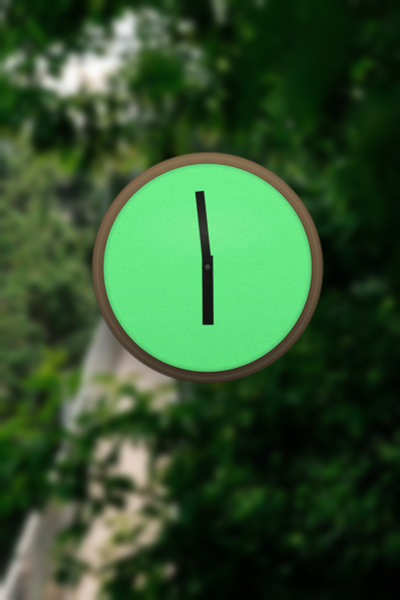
**5:59**
